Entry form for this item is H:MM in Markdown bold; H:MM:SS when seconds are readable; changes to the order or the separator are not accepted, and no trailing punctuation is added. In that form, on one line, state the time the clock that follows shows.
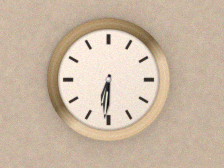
**6:31**
